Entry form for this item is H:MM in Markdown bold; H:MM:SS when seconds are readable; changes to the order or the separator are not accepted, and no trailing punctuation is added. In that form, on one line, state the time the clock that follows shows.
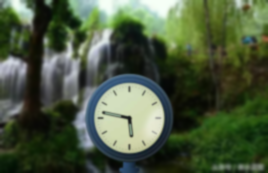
**5:47**
